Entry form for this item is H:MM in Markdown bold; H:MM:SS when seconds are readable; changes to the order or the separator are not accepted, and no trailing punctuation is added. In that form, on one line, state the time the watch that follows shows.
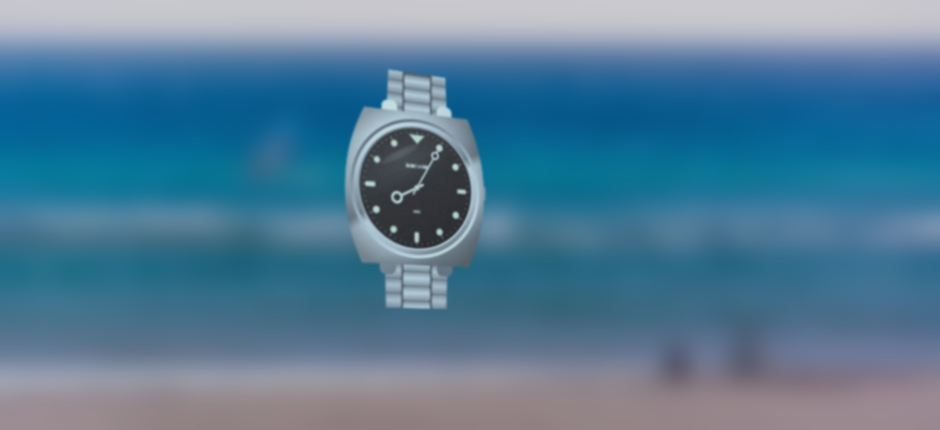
**8:05**
